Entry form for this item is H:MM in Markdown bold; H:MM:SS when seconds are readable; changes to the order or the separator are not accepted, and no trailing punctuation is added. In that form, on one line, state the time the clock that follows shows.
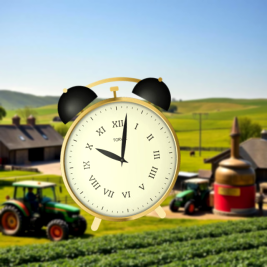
**10:02**
